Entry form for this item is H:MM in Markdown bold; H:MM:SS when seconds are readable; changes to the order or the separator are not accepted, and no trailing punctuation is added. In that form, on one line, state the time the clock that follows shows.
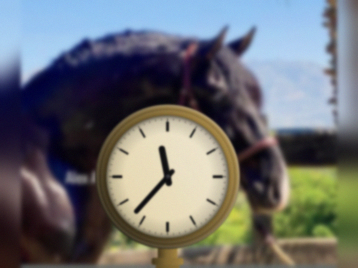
**11:37**
